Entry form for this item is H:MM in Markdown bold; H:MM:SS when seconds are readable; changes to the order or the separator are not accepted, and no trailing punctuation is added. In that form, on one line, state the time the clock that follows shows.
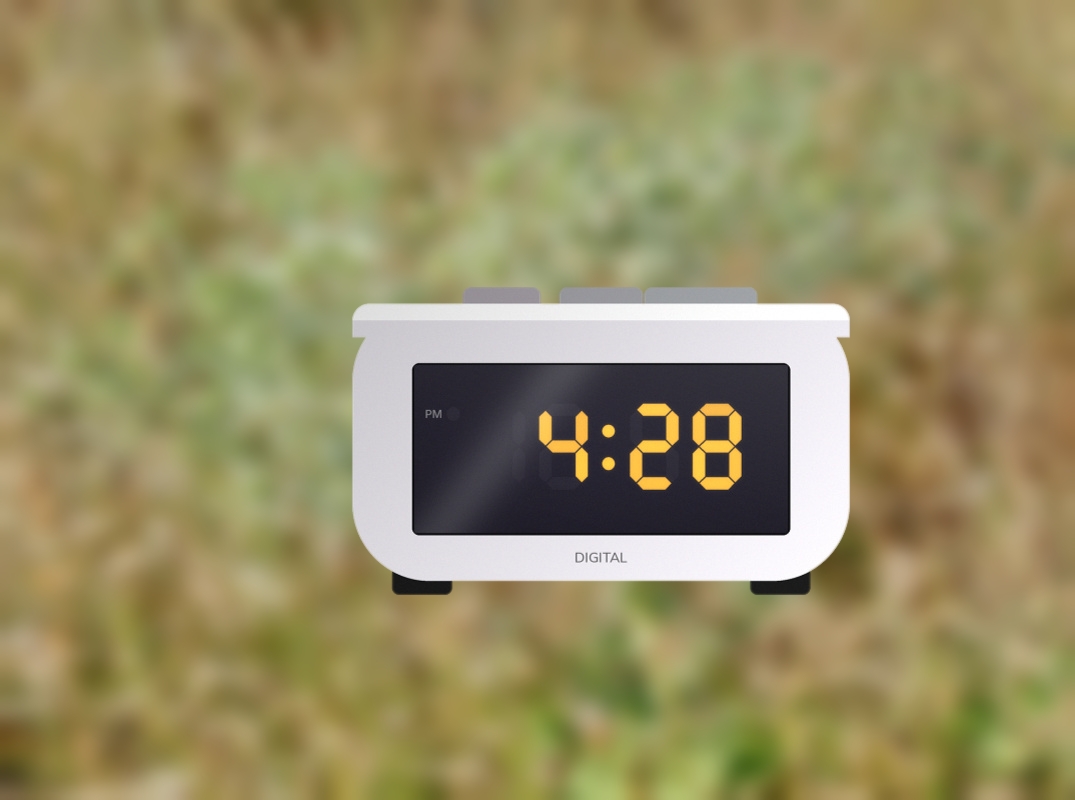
**4:28**
